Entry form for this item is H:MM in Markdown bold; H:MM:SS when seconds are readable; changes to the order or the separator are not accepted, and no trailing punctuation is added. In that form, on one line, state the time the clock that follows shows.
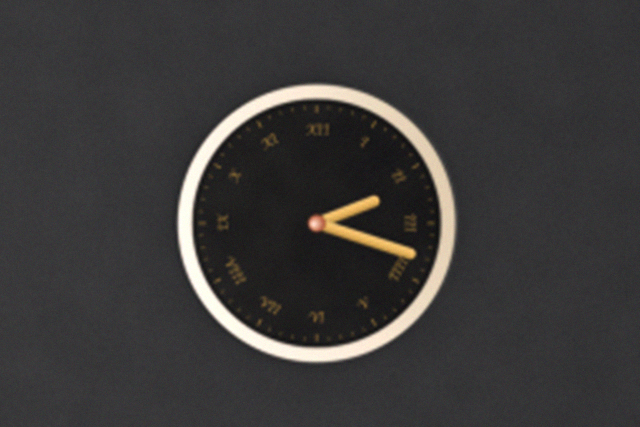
**2:18**
